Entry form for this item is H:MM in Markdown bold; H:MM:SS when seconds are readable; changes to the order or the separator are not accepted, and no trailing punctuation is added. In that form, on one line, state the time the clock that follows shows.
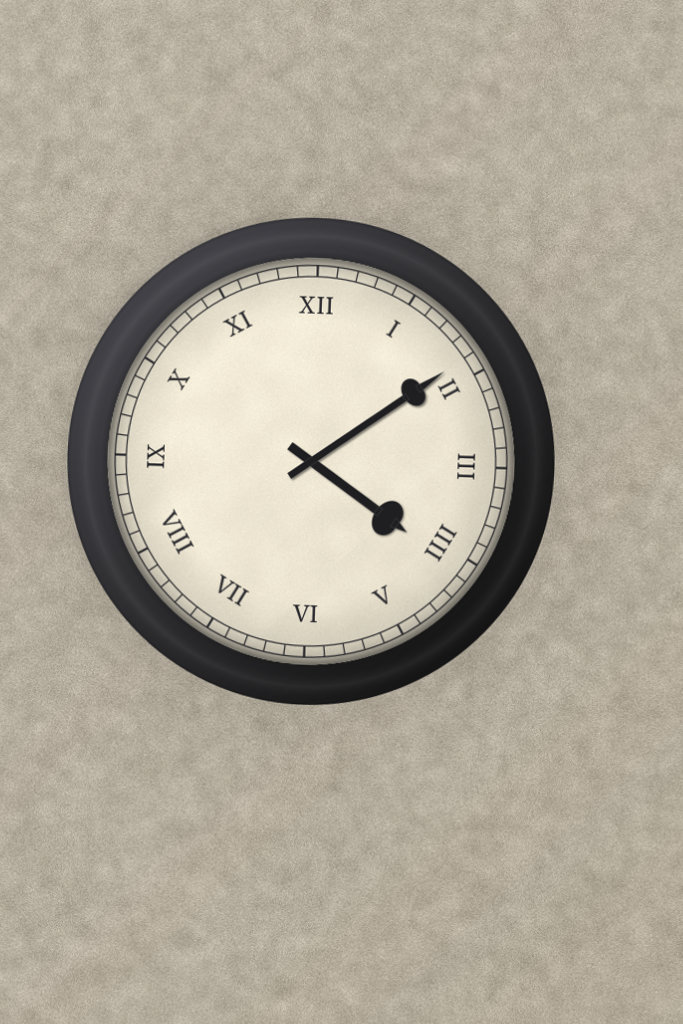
**4:09**
